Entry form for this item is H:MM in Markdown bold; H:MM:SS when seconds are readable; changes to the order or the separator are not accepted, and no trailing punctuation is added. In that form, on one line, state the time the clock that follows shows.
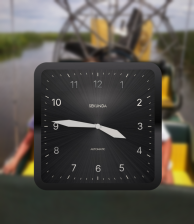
**3:46**
